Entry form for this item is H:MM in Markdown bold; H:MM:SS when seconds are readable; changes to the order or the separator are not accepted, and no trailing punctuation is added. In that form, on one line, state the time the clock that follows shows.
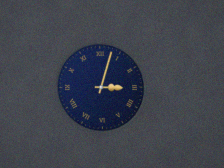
**3:03**
